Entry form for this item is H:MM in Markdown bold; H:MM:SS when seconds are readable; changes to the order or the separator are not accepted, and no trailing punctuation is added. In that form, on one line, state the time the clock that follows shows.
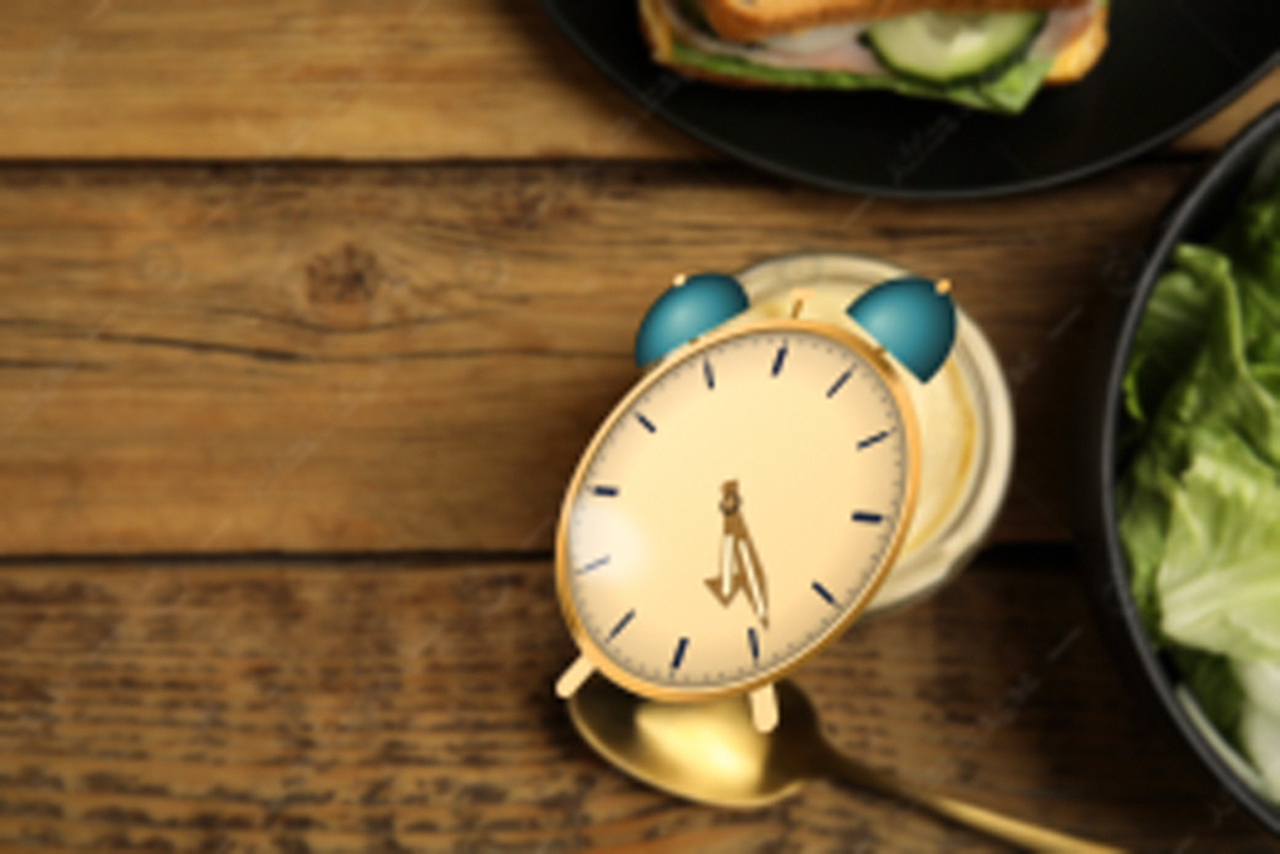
**5:24**
